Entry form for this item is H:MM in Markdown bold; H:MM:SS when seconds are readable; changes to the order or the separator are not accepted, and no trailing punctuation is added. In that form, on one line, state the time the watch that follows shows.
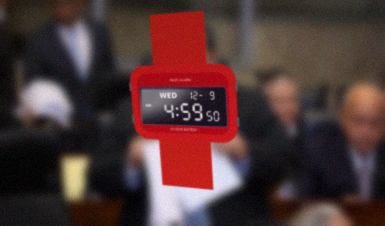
**4:59:50**
